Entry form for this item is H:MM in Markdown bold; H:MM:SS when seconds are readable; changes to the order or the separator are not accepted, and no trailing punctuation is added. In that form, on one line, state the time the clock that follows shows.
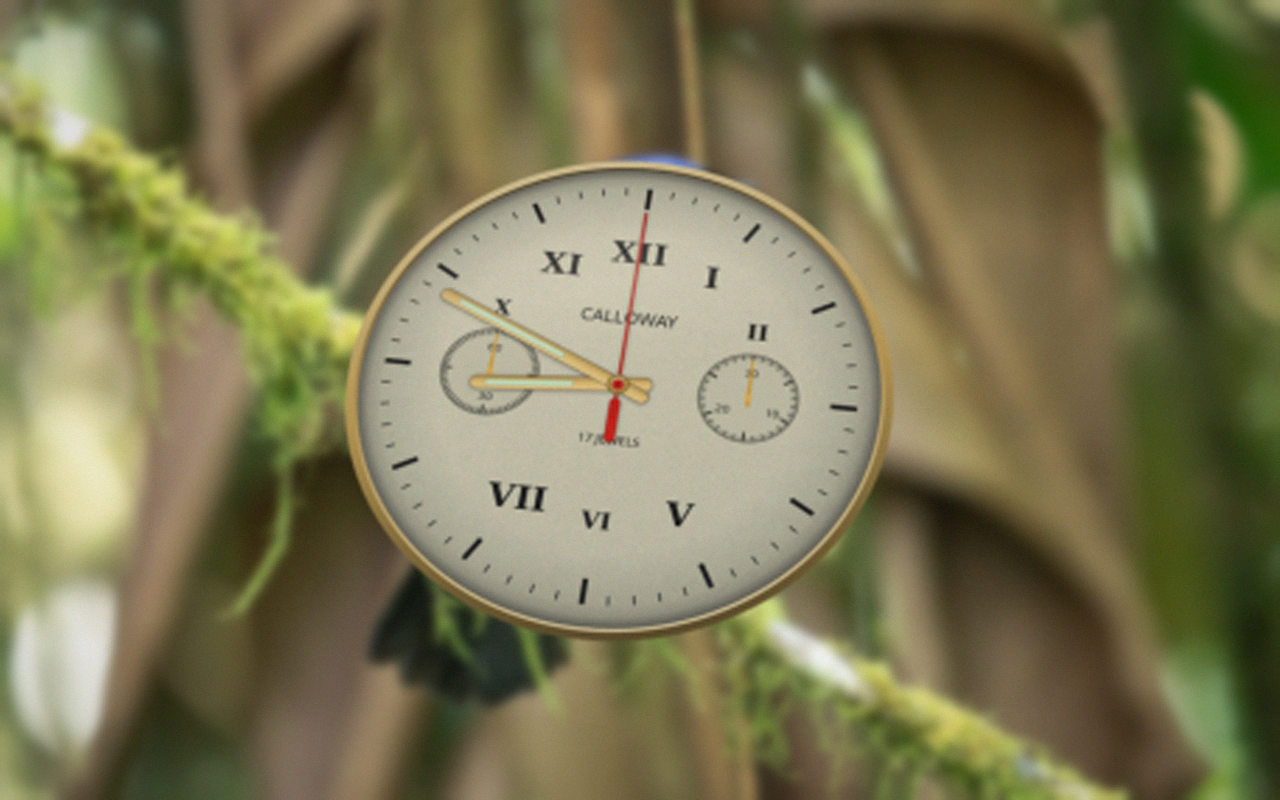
**8:49**
